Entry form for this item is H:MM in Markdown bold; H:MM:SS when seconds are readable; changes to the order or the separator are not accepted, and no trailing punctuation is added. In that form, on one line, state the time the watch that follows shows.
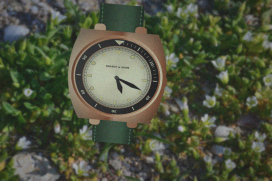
**5:19**
